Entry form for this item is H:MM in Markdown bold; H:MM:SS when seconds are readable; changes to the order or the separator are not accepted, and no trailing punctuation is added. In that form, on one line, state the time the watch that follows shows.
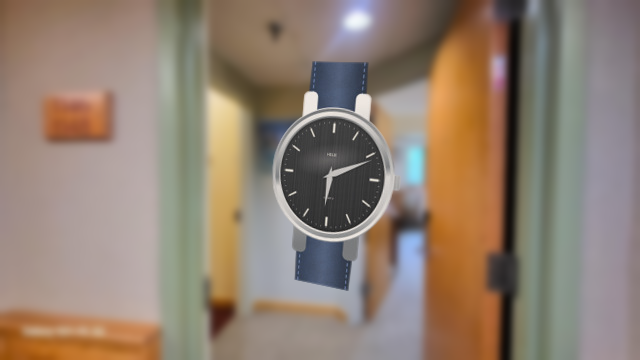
**6:11**
